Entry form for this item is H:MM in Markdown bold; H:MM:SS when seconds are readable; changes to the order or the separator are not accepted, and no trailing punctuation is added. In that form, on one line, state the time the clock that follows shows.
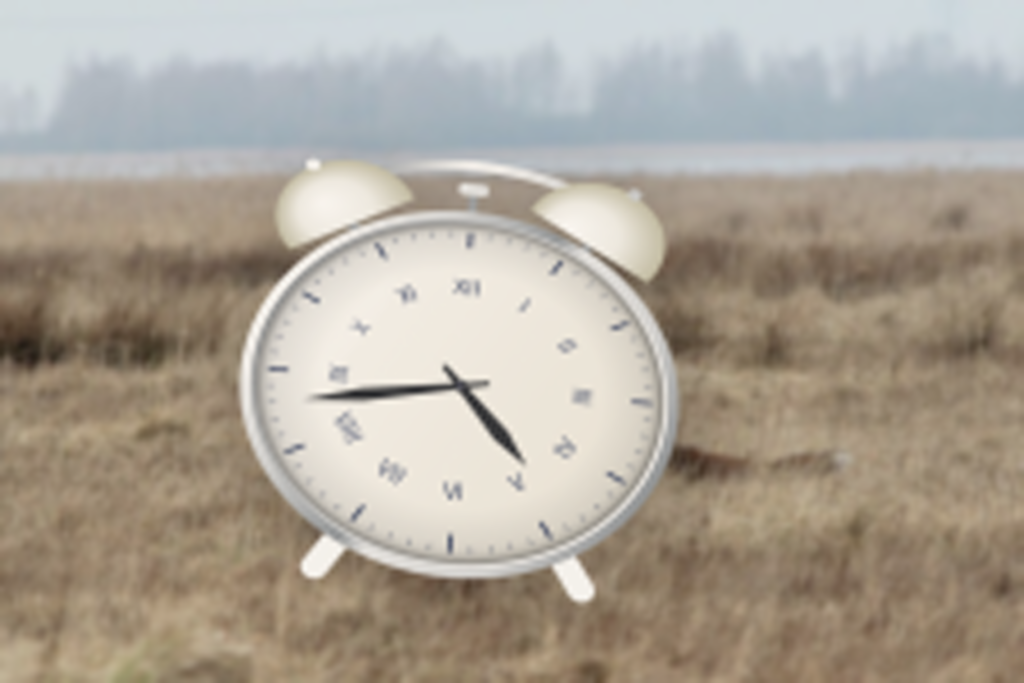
**4:43**
